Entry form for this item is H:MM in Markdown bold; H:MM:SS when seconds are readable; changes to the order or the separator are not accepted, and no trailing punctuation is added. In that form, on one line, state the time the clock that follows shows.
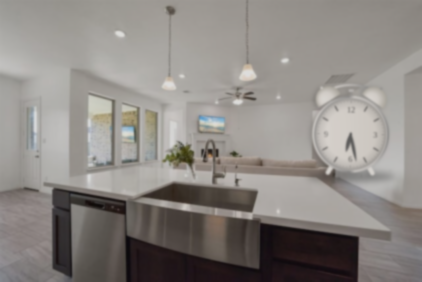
**6:28**
